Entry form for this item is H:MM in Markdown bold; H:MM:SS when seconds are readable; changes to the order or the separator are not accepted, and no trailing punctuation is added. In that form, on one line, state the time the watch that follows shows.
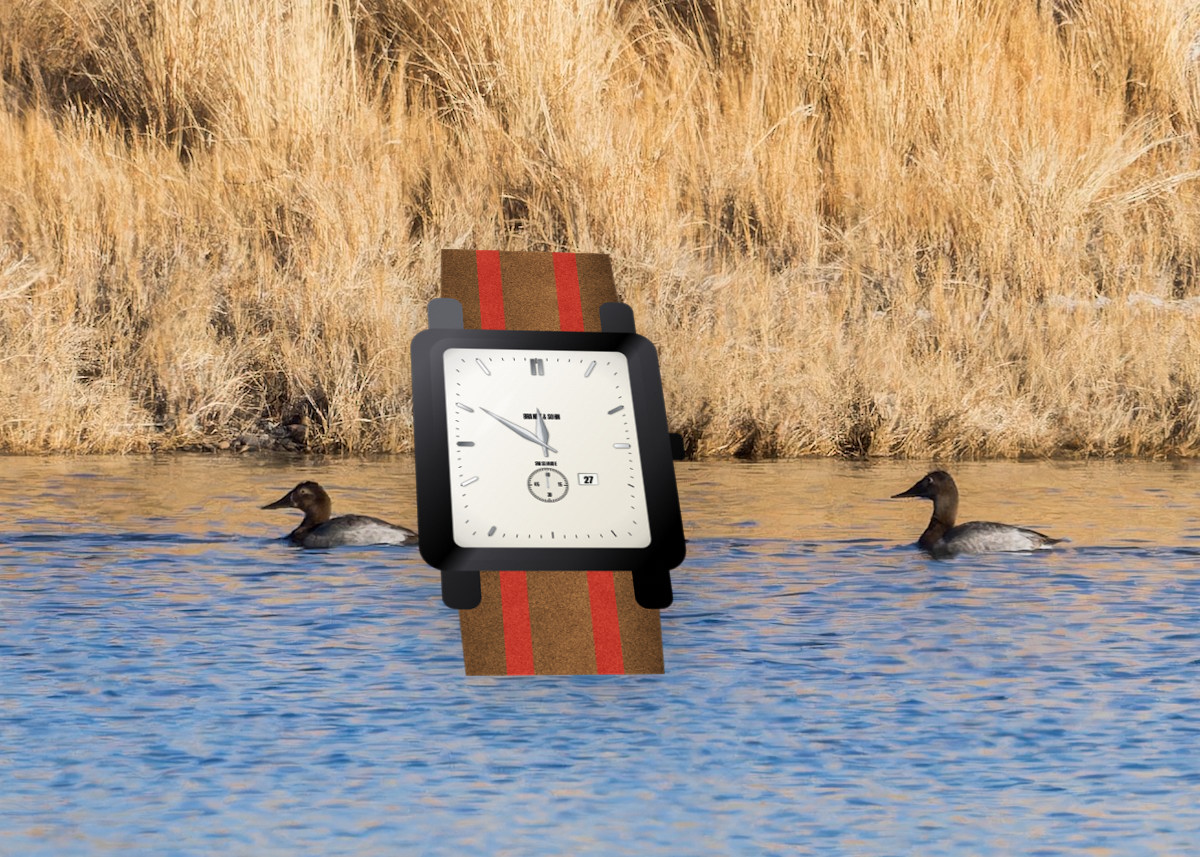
**11:51**
